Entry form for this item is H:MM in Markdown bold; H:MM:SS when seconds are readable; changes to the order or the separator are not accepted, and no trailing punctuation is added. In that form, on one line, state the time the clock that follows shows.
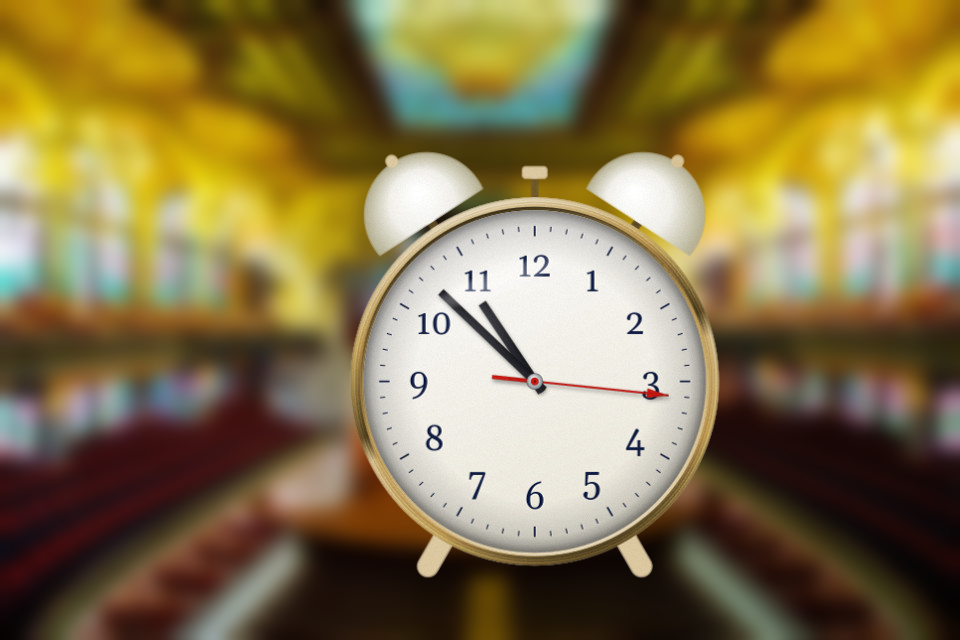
**10:52:16**
